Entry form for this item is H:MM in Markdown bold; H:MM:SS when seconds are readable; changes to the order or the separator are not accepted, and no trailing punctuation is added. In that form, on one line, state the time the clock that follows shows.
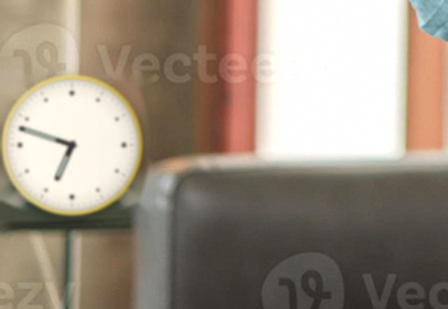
**6:48**
